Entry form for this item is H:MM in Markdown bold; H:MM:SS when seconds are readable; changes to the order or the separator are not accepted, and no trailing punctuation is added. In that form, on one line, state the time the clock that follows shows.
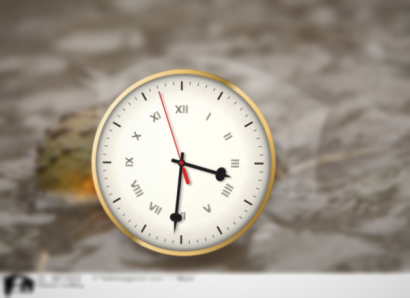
**3:30:57**
